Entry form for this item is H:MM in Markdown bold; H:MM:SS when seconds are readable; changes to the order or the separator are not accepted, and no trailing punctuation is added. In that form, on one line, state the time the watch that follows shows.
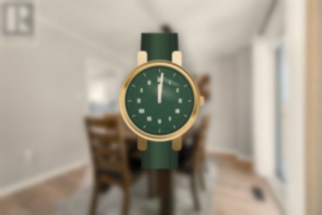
**12:01**
